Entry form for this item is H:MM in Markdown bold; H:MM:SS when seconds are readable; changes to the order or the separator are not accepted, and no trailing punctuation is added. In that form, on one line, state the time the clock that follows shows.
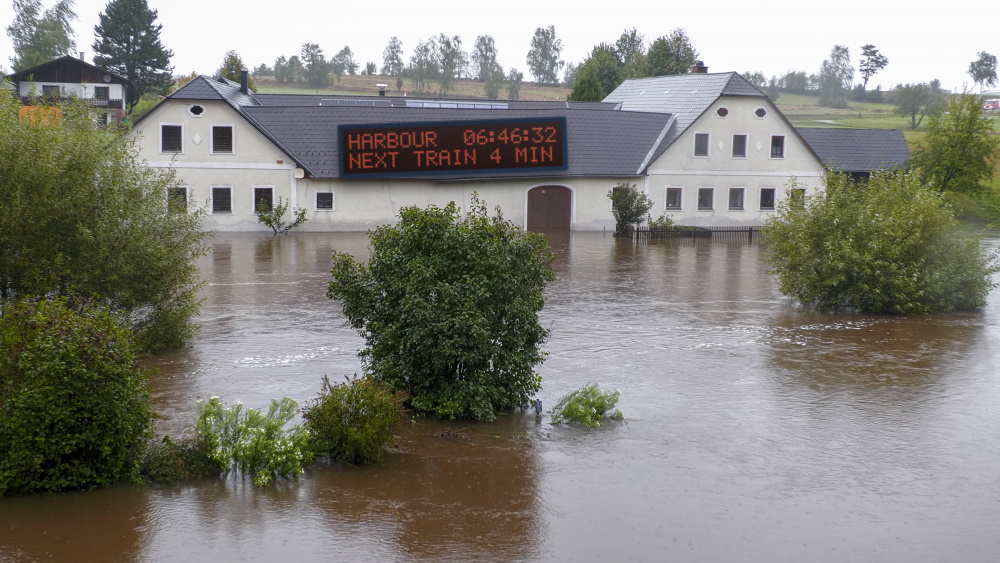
**6:46:32**
